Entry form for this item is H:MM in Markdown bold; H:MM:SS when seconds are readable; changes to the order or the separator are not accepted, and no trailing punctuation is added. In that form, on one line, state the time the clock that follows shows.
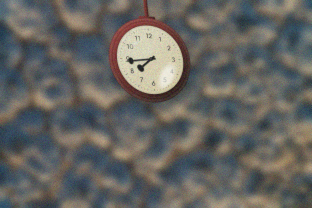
**7:44**
